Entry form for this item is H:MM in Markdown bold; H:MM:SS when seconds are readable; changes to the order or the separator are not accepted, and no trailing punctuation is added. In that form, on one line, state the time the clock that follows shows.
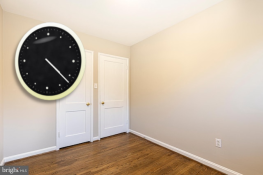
**4:22**
